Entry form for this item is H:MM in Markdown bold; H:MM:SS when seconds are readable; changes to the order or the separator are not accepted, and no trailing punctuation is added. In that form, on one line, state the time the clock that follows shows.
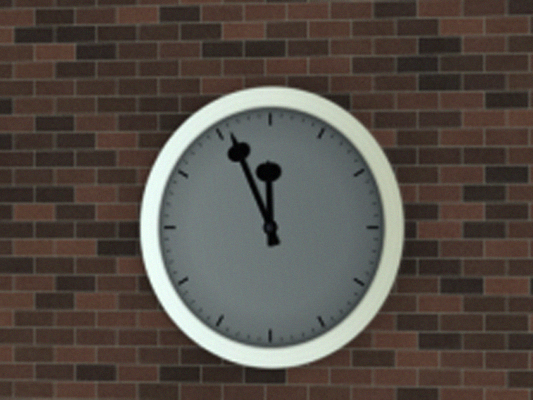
**11:56**
